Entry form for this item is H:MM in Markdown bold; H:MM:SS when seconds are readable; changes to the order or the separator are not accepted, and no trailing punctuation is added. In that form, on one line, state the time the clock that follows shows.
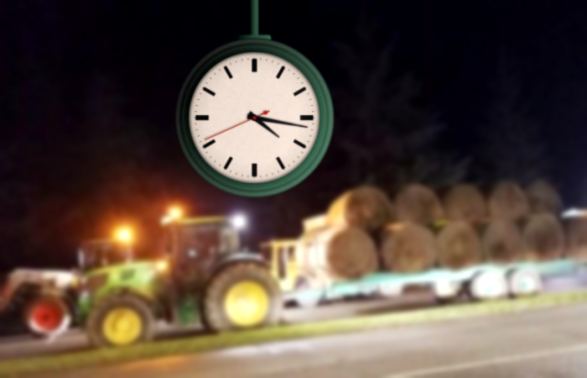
**4:16:41**
